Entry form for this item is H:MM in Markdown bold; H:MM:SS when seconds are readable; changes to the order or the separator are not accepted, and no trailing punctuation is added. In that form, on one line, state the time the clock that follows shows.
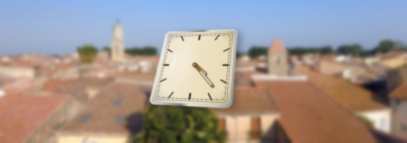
**4:23**
